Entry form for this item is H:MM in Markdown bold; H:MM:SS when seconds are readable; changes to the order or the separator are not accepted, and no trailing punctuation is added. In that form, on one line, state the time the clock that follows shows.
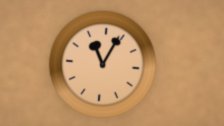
**11:04**
